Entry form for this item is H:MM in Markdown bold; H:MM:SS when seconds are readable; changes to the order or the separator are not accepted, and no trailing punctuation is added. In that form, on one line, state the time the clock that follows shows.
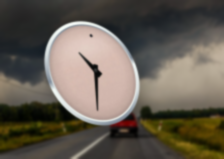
**10:31**
